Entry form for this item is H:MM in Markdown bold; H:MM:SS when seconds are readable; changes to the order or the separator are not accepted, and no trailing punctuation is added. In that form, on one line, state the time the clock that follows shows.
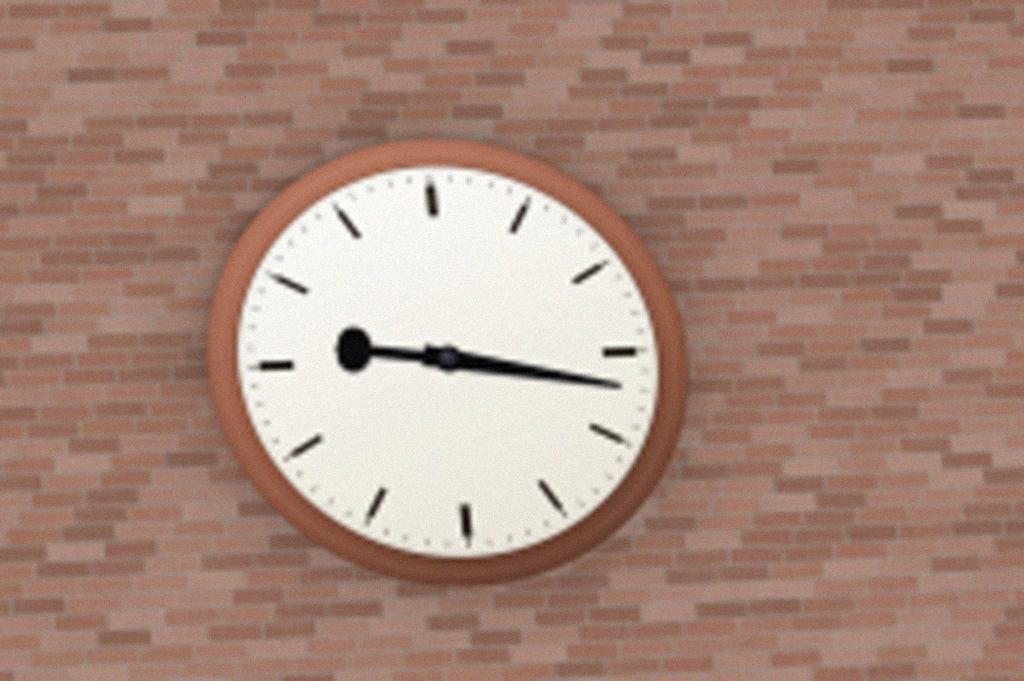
**9:17**
